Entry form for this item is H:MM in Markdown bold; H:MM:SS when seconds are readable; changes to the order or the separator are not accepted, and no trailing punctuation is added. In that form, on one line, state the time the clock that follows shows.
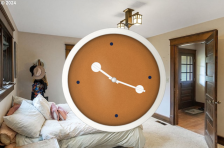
**10:19**
